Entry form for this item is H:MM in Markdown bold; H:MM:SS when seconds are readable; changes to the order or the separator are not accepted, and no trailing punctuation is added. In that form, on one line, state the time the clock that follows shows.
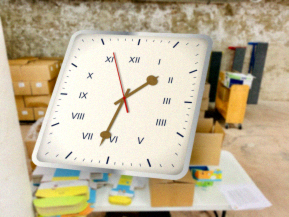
**1:31:56**
